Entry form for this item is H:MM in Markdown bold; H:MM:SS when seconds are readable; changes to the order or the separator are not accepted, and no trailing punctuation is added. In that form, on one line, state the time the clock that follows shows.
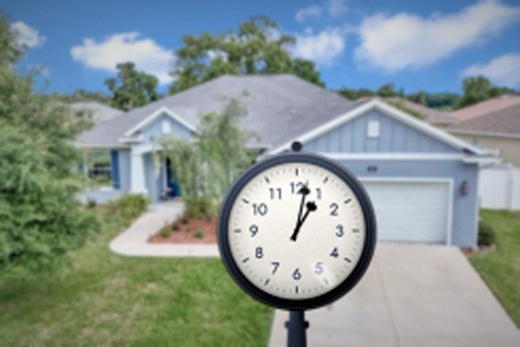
**1:02**
